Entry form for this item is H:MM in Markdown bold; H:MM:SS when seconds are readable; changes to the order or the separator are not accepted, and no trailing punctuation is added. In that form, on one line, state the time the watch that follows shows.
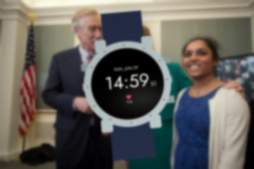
**14:59**
